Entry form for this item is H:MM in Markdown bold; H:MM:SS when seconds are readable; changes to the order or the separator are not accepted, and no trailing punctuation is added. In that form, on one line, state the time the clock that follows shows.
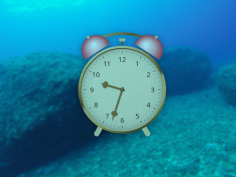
**9:33**
